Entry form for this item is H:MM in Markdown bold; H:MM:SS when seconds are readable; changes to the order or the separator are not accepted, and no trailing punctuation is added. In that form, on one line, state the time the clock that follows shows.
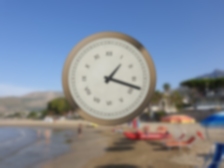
**1:18**
